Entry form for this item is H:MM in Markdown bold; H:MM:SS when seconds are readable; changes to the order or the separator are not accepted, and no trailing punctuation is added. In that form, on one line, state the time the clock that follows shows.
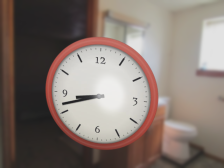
**8:42**
